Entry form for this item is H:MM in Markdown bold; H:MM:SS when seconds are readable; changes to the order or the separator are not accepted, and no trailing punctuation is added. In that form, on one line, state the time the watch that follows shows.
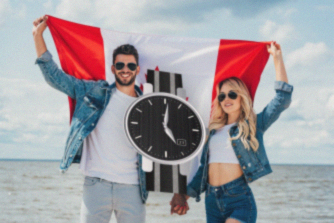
**5:01**
